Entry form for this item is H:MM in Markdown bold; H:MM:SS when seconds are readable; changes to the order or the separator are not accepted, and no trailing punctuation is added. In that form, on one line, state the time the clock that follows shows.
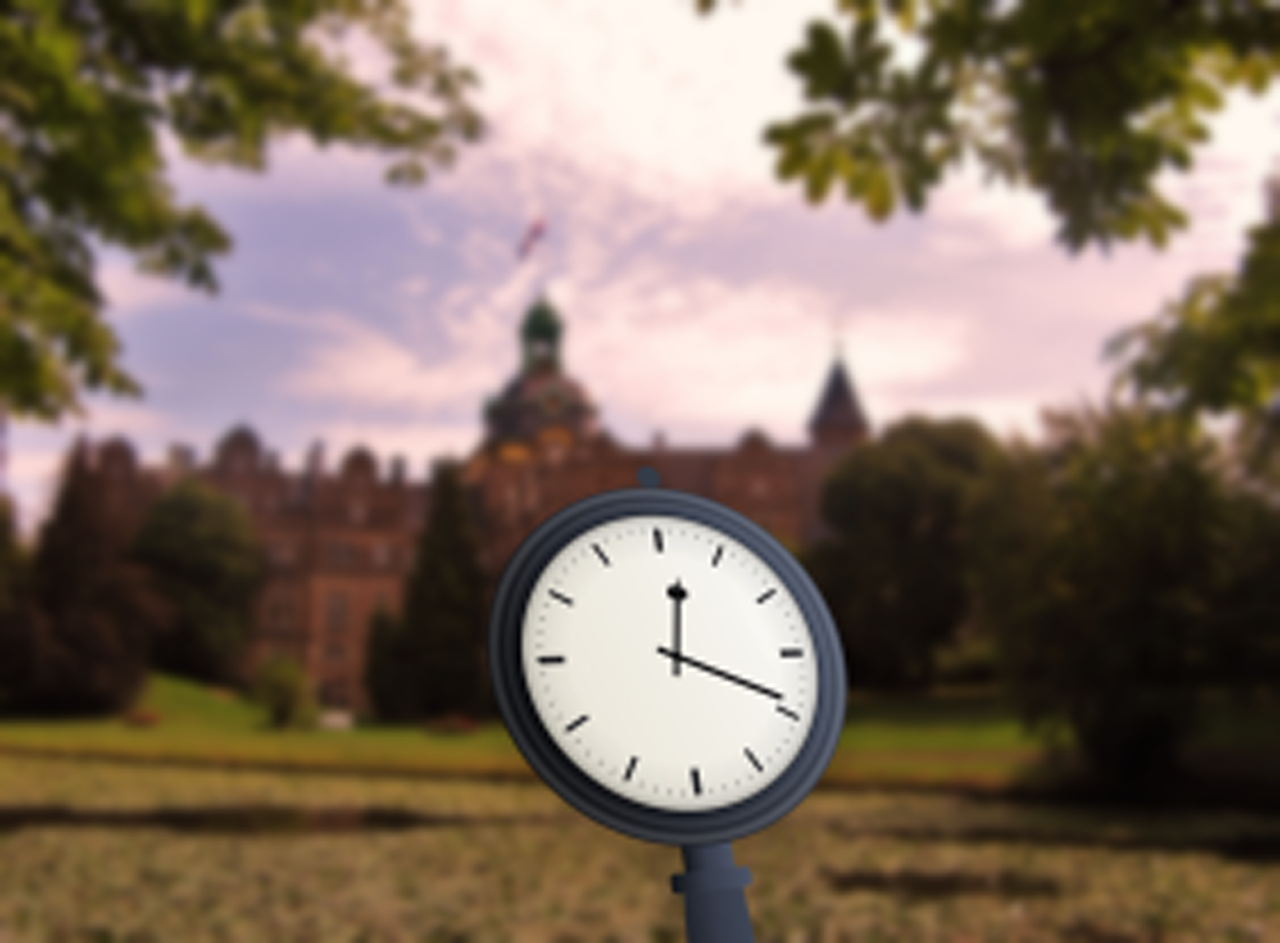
**12:19**
